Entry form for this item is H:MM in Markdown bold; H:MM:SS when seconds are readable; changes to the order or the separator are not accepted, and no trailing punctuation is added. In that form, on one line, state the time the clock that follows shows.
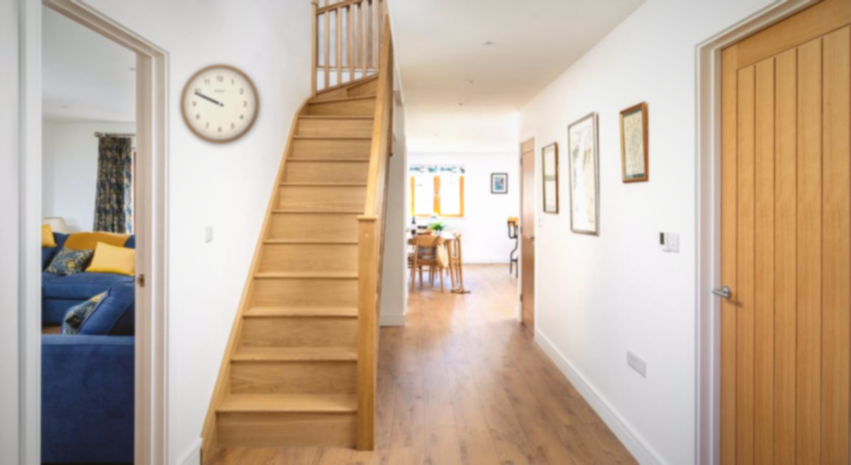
**9:49**
